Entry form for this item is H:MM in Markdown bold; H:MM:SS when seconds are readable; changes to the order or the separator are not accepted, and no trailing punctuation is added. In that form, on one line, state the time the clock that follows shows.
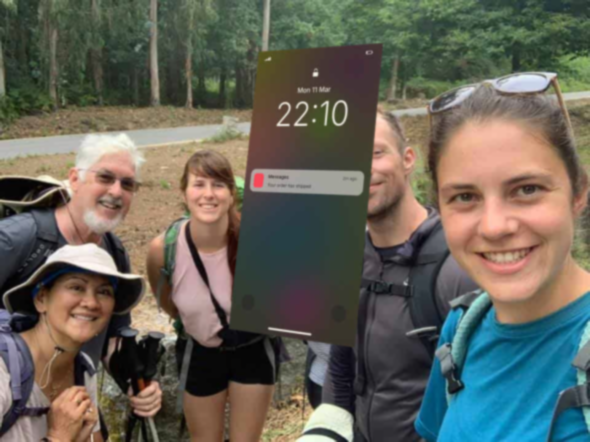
**22:10**
